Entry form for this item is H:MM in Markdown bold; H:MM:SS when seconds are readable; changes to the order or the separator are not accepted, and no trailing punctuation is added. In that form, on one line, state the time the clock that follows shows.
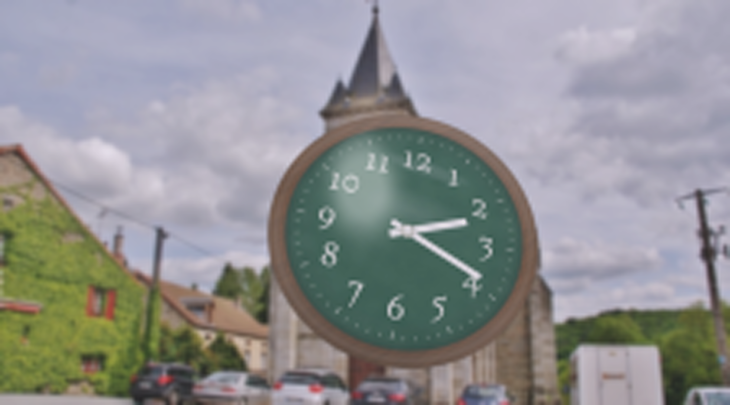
**2:19**
